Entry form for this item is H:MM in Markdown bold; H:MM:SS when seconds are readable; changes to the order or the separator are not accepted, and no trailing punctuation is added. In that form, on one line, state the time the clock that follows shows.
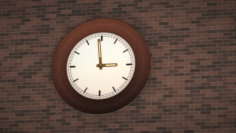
**2:59**
